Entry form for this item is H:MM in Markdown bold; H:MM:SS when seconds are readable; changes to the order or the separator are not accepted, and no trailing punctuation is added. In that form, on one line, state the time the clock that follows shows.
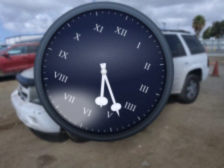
**5:23**
